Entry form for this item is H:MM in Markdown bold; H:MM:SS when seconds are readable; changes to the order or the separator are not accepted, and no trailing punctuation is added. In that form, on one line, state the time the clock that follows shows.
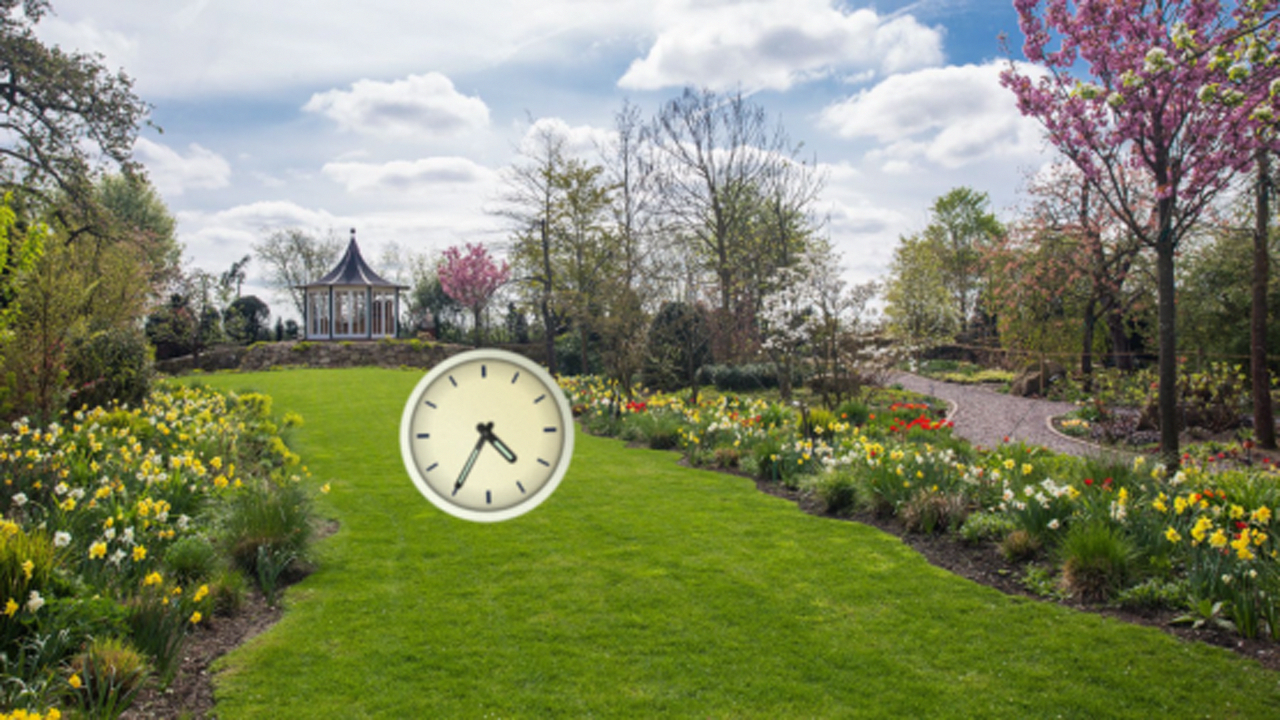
**4:35**
